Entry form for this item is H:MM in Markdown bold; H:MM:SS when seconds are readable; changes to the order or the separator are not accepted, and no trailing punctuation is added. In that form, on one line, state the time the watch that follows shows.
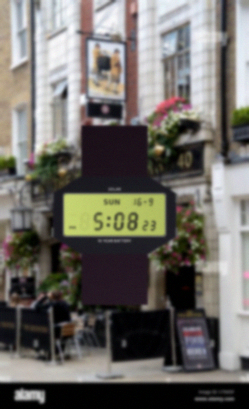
**5:08**
